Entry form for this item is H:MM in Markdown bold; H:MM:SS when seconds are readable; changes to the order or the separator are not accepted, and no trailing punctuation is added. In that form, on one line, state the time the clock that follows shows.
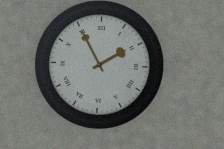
**1:55**
